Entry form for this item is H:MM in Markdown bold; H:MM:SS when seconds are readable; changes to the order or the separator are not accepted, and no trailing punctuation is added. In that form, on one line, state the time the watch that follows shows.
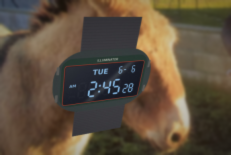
**2:45:28**
